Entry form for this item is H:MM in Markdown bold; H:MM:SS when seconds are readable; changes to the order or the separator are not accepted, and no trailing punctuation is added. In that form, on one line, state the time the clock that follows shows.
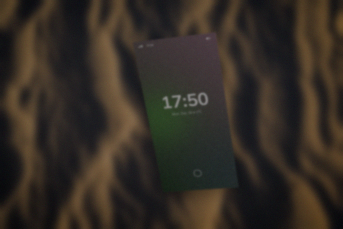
**17:50**
